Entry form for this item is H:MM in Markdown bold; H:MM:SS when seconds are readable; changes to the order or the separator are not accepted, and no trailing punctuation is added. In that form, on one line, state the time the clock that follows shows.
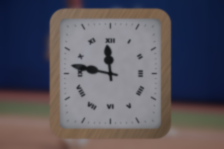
**11:47**
